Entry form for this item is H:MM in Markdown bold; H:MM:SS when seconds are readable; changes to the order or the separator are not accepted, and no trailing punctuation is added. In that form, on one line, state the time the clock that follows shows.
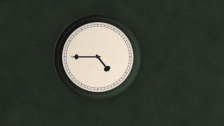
**4:45**
